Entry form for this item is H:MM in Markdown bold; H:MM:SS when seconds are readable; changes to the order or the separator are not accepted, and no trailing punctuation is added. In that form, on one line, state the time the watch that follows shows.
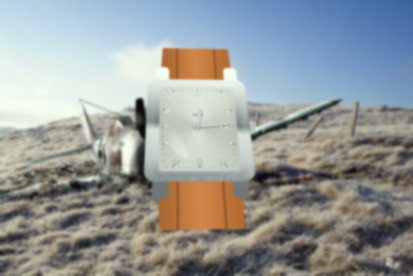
**12:14**
